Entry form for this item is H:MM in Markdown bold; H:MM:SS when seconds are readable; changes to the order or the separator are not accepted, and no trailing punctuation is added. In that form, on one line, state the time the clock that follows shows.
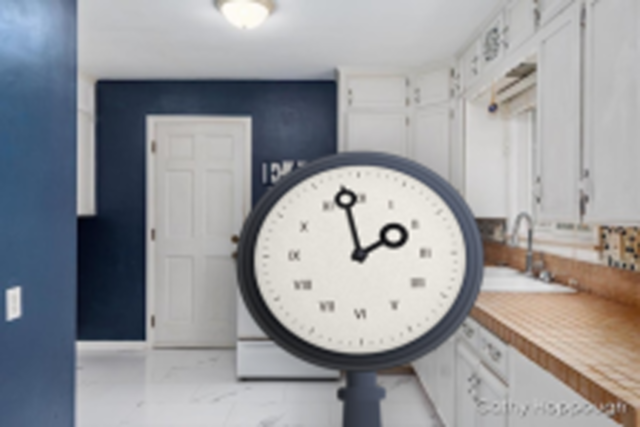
**1:58**
